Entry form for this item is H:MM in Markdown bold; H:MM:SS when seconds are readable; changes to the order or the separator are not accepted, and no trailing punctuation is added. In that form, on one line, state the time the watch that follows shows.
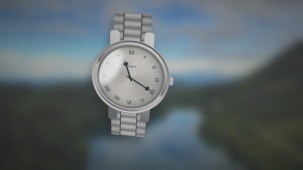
**11:20**
